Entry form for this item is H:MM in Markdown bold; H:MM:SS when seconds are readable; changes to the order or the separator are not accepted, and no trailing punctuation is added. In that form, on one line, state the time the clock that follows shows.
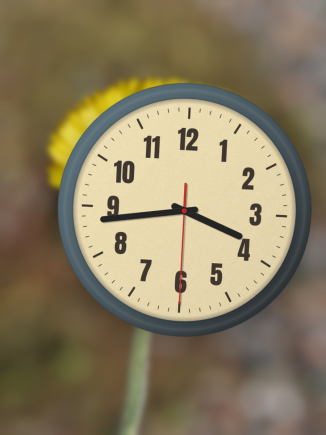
**3:43:30**
